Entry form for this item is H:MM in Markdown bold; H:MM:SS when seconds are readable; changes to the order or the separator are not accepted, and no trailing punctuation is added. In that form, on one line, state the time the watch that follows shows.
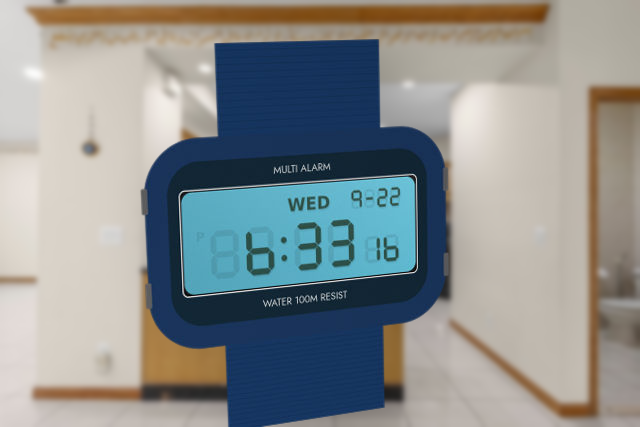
**6:33:16**
